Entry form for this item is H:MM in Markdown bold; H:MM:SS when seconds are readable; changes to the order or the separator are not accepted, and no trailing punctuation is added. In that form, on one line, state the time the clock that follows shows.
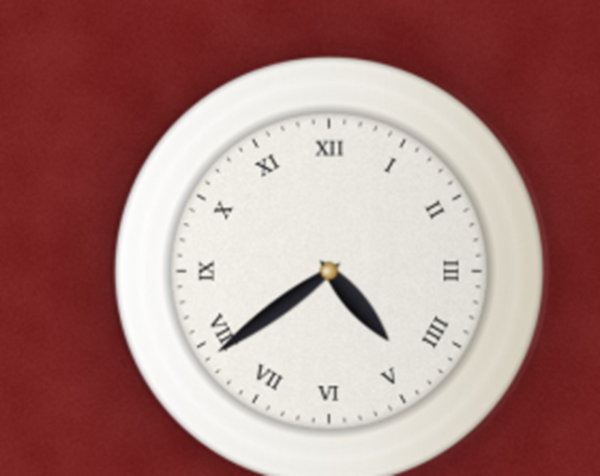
**4:39**
